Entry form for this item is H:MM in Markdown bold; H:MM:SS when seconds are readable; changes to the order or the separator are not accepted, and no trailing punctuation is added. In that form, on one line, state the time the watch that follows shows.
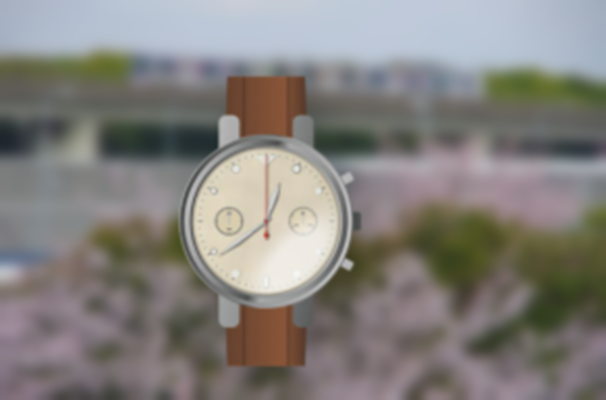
**12:39**
